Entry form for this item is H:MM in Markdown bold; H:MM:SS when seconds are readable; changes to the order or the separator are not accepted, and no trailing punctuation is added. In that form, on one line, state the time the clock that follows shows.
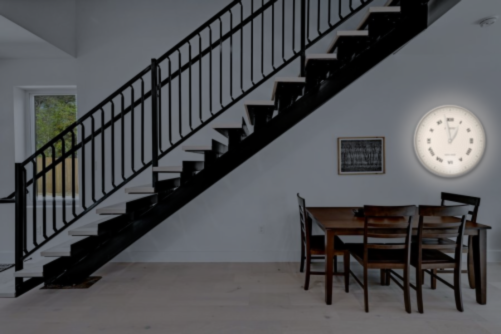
**12:58**
